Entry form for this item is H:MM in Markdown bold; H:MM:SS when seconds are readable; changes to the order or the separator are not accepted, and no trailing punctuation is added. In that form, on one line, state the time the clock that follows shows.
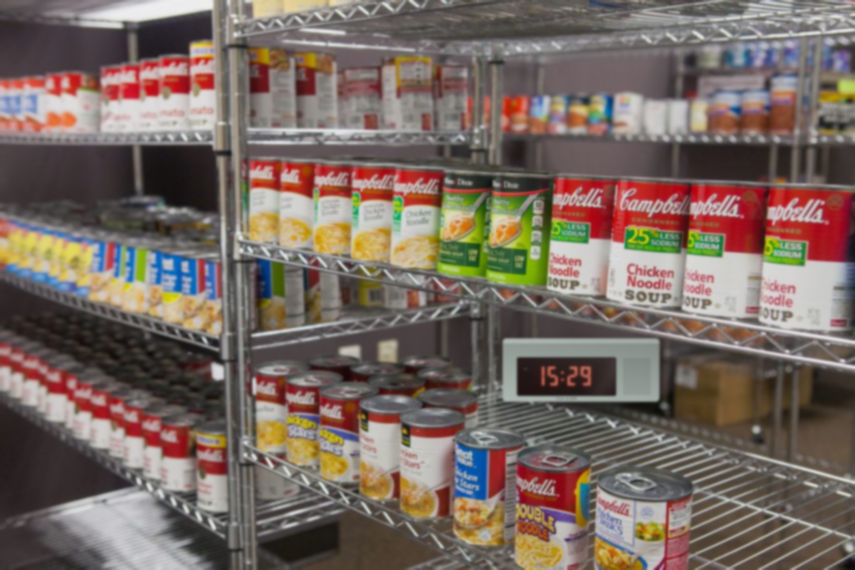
**15:29**
